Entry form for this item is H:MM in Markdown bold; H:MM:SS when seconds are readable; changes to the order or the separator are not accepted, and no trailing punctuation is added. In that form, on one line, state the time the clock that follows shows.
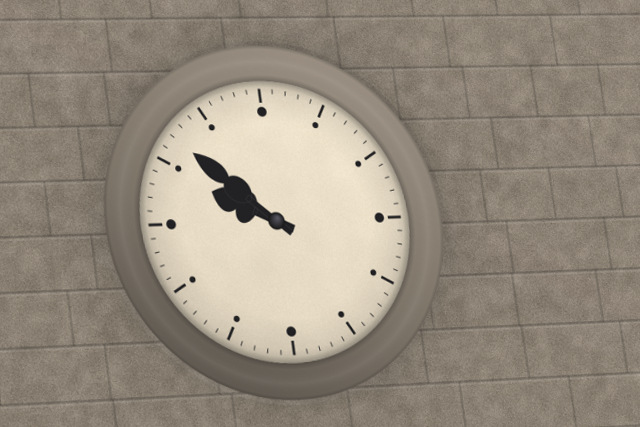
**9:52**
